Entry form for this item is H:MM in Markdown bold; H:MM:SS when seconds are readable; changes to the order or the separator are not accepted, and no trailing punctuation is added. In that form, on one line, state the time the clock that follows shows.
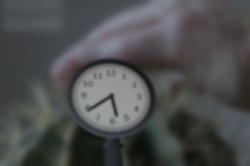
**5:39**
